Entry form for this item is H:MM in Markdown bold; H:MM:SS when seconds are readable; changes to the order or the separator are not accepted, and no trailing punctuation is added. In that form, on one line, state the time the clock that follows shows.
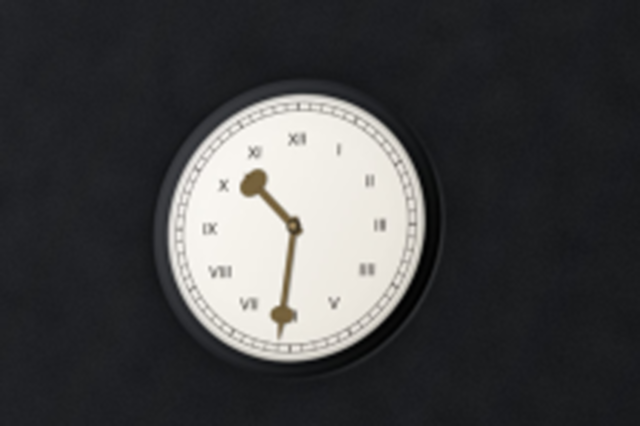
**10:31**
